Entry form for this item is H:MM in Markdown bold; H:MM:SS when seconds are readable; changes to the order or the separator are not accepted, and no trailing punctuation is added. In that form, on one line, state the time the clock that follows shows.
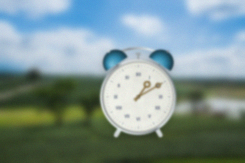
**1:10**
